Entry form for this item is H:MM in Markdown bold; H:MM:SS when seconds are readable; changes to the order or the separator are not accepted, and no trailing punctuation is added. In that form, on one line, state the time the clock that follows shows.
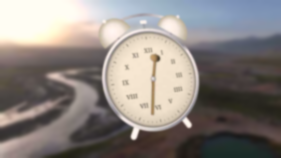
**12:32**
